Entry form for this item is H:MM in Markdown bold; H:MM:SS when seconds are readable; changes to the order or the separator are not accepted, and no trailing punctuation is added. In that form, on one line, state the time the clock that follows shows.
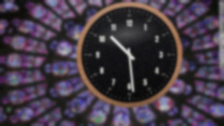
**10:29**
